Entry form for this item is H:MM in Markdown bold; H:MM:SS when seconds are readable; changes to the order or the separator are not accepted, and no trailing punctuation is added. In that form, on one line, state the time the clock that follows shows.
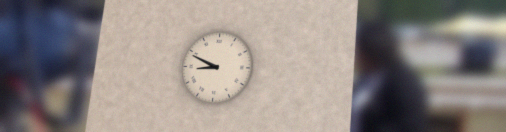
**8:49**
